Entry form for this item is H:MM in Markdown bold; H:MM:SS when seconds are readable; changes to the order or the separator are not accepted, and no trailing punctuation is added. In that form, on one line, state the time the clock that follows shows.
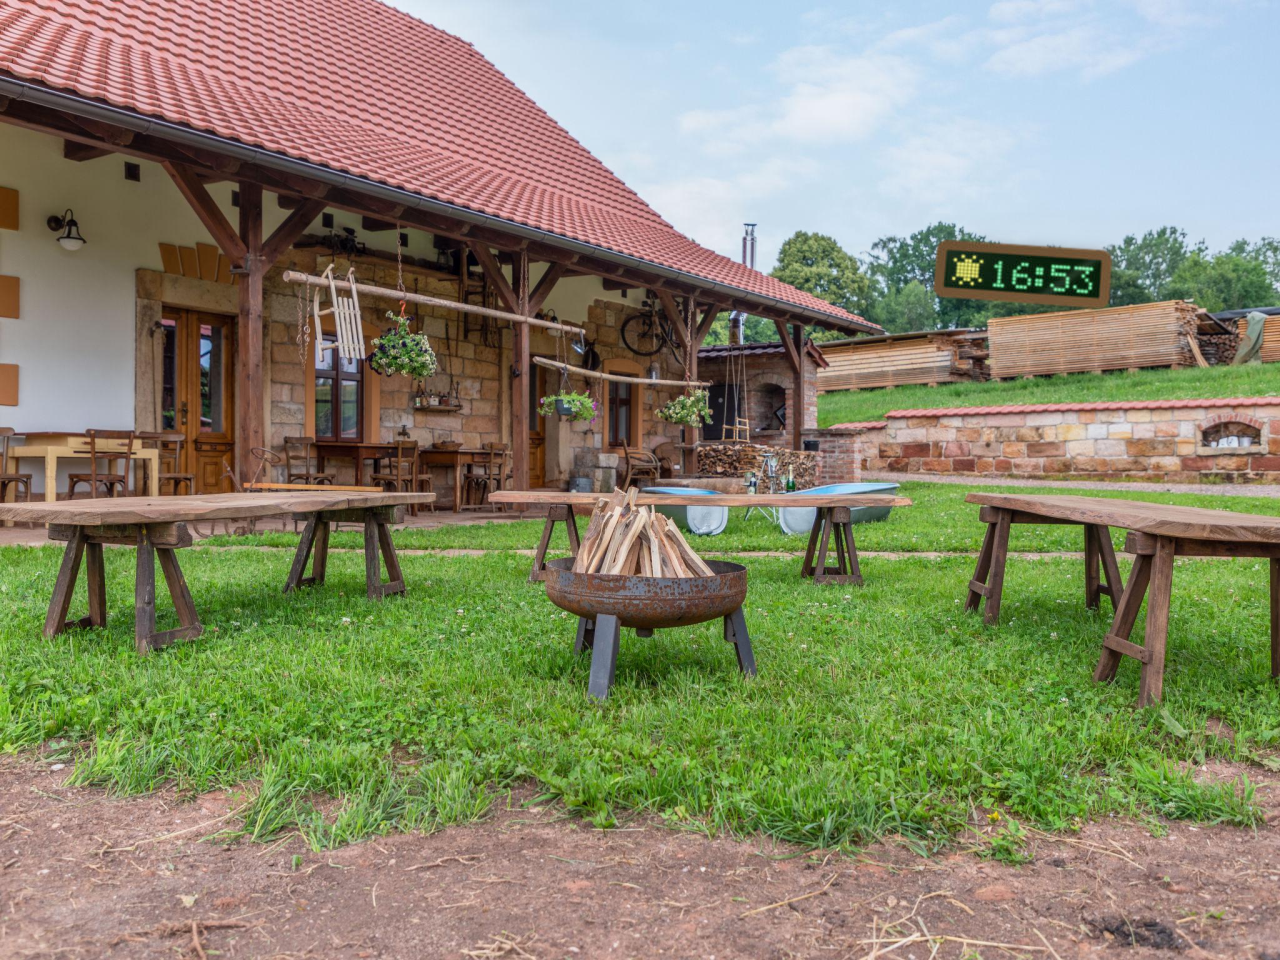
**16:53**
